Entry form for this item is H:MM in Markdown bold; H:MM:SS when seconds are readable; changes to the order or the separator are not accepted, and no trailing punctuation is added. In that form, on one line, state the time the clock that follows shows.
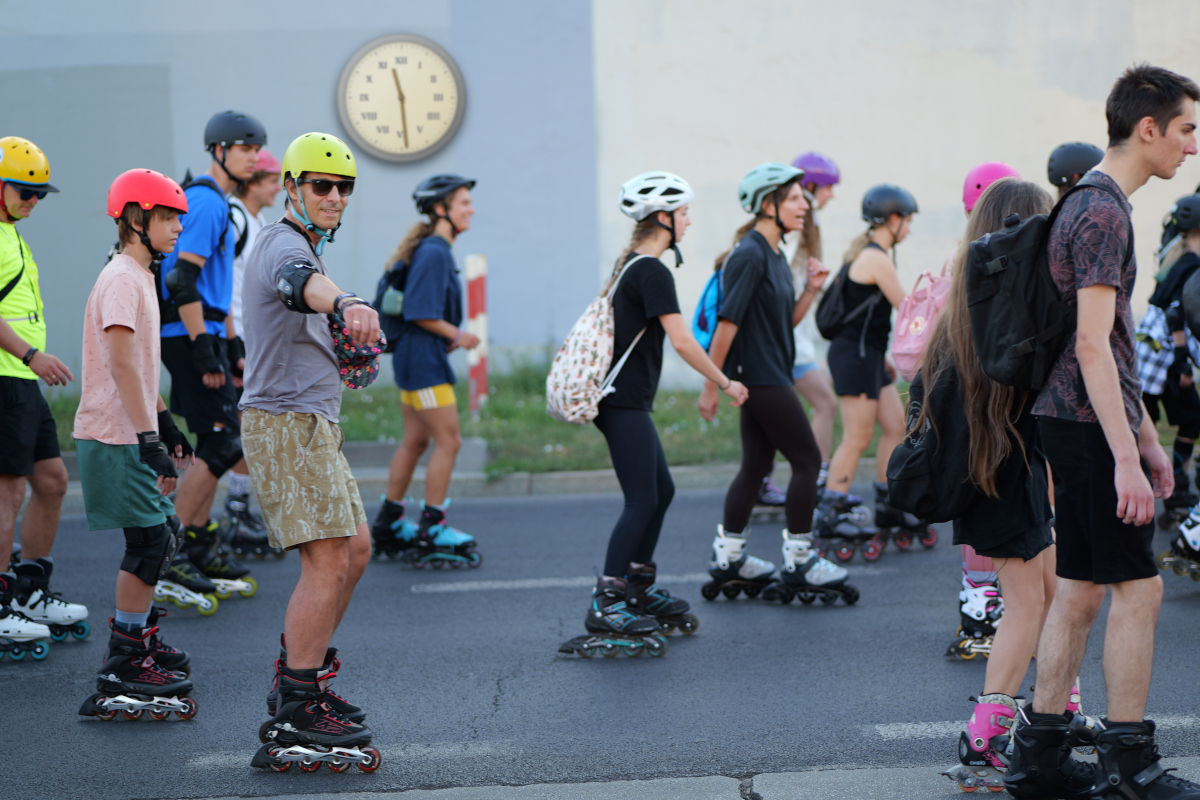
**11:29**
